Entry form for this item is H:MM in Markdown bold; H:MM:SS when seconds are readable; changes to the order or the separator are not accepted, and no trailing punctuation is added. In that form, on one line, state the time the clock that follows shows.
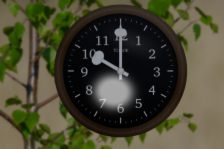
**10:00**
